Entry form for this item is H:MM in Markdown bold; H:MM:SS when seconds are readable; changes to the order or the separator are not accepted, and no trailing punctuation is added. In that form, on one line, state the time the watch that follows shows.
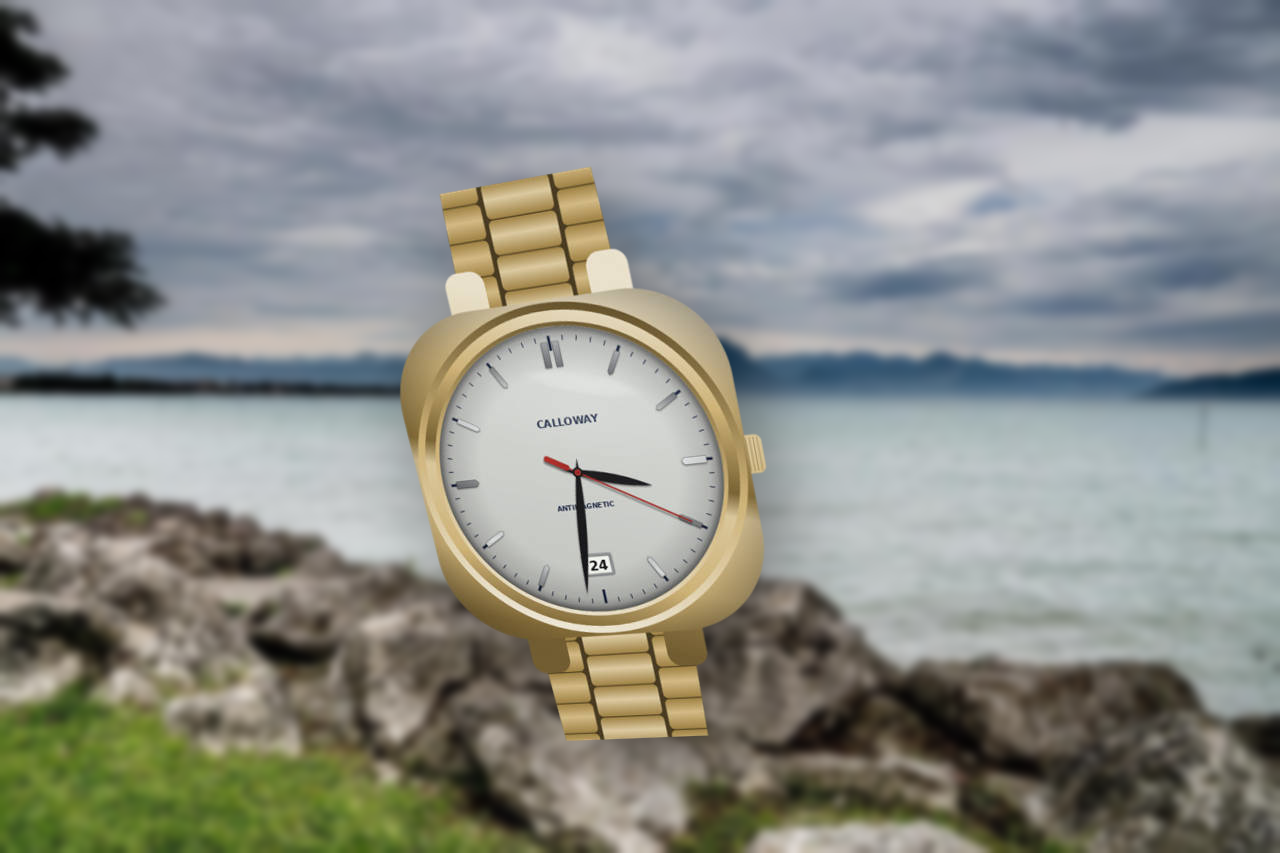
**3:31:20**
